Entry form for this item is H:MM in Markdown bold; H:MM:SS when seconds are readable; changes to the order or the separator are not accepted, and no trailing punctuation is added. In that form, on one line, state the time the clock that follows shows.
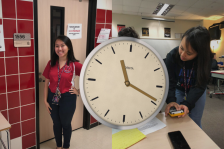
**11:19**
